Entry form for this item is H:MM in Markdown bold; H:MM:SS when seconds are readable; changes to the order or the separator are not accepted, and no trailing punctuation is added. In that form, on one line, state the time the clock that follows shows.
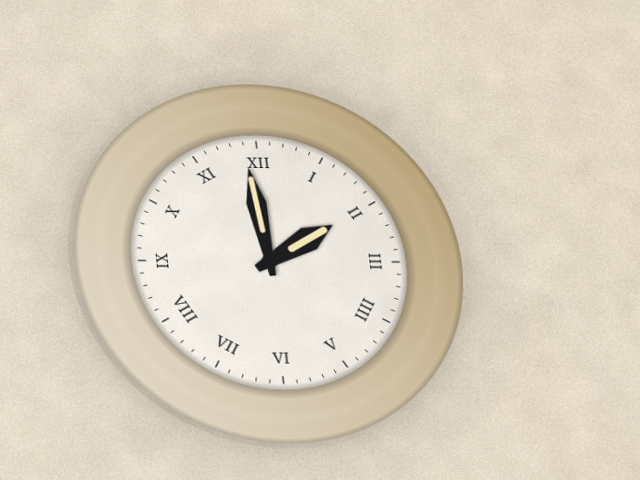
**1:59**
